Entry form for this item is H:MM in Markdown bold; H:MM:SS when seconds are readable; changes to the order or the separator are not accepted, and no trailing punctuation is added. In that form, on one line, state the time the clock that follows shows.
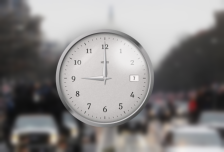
**9:00**
